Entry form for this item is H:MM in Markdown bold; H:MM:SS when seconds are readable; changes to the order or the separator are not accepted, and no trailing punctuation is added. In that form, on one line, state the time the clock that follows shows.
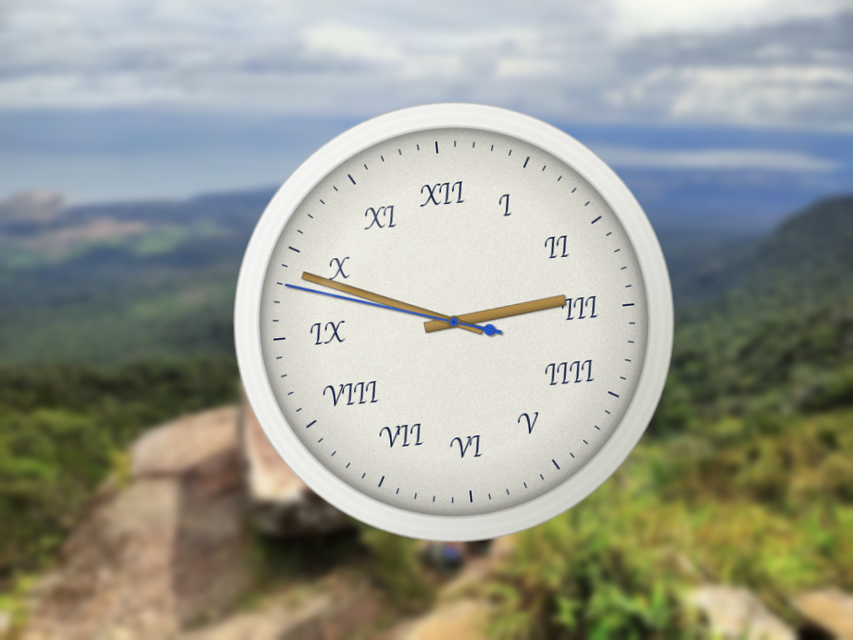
**2:48:48**
